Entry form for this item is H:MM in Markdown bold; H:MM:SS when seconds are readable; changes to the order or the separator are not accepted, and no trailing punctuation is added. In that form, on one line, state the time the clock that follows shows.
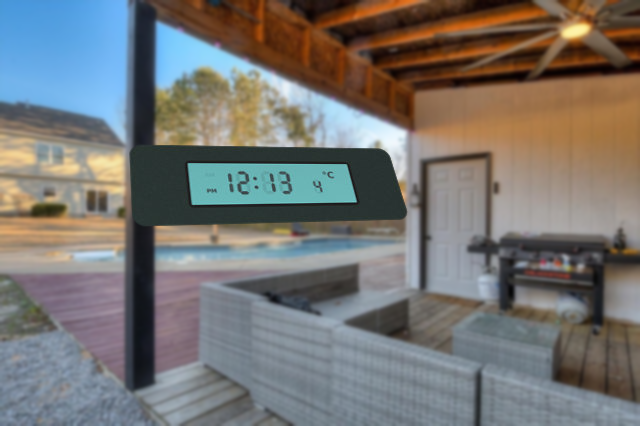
**12:13**
